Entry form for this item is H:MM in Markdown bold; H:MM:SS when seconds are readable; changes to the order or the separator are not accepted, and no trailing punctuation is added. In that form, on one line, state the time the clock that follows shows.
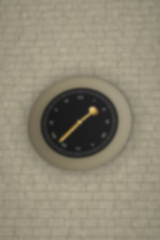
**1:37**
